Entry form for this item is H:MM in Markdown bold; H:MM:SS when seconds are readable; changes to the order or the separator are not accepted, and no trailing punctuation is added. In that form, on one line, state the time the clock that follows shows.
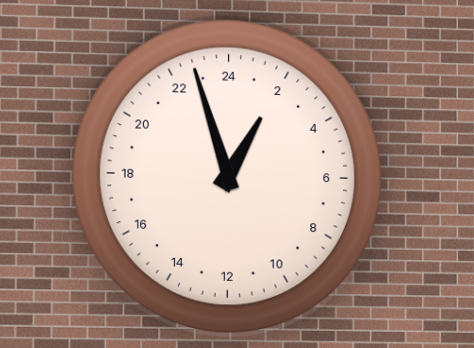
**1:57**
